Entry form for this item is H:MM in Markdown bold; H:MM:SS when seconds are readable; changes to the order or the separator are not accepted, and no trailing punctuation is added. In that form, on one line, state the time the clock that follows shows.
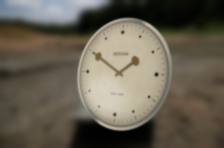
**1:50**
